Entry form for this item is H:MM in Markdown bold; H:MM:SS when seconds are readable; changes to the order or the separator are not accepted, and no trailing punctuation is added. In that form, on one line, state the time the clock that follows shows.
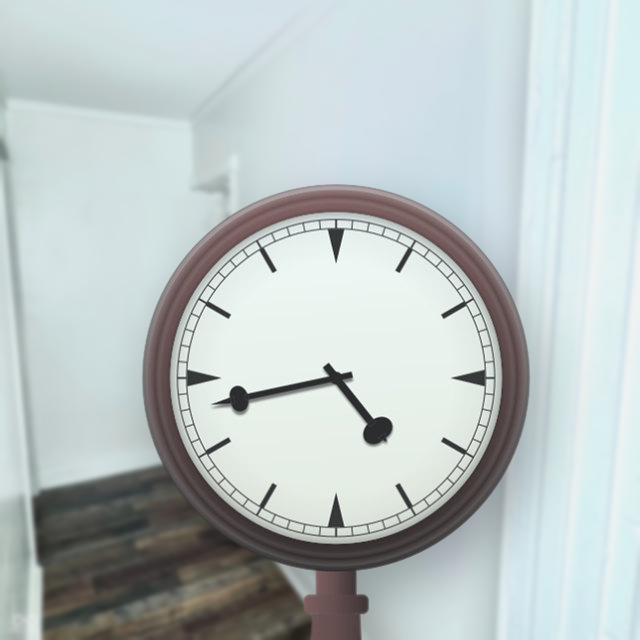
**4:43**
